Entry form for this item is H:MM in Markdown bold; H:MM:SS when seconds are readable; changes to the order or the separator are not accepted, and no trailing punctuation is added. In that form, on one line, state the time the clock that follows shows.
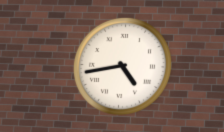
**4:43**
